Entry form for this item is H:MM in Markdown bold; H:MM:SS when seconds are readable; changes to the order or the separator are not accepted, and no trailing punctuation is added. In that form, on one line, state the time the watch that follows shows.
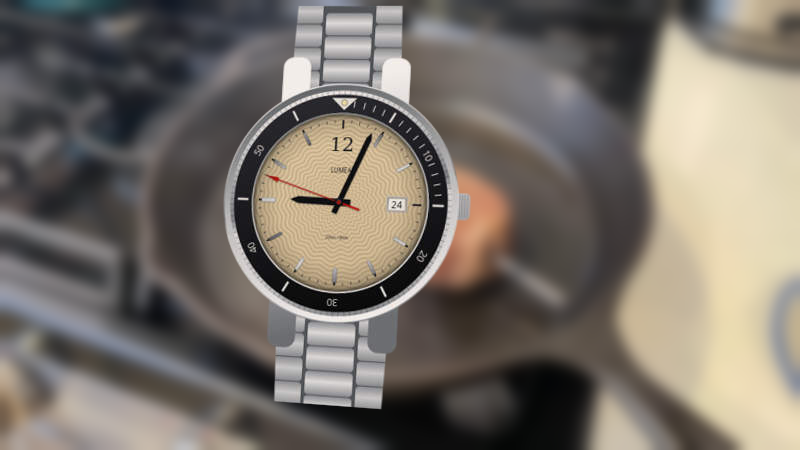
**9:03:48**
